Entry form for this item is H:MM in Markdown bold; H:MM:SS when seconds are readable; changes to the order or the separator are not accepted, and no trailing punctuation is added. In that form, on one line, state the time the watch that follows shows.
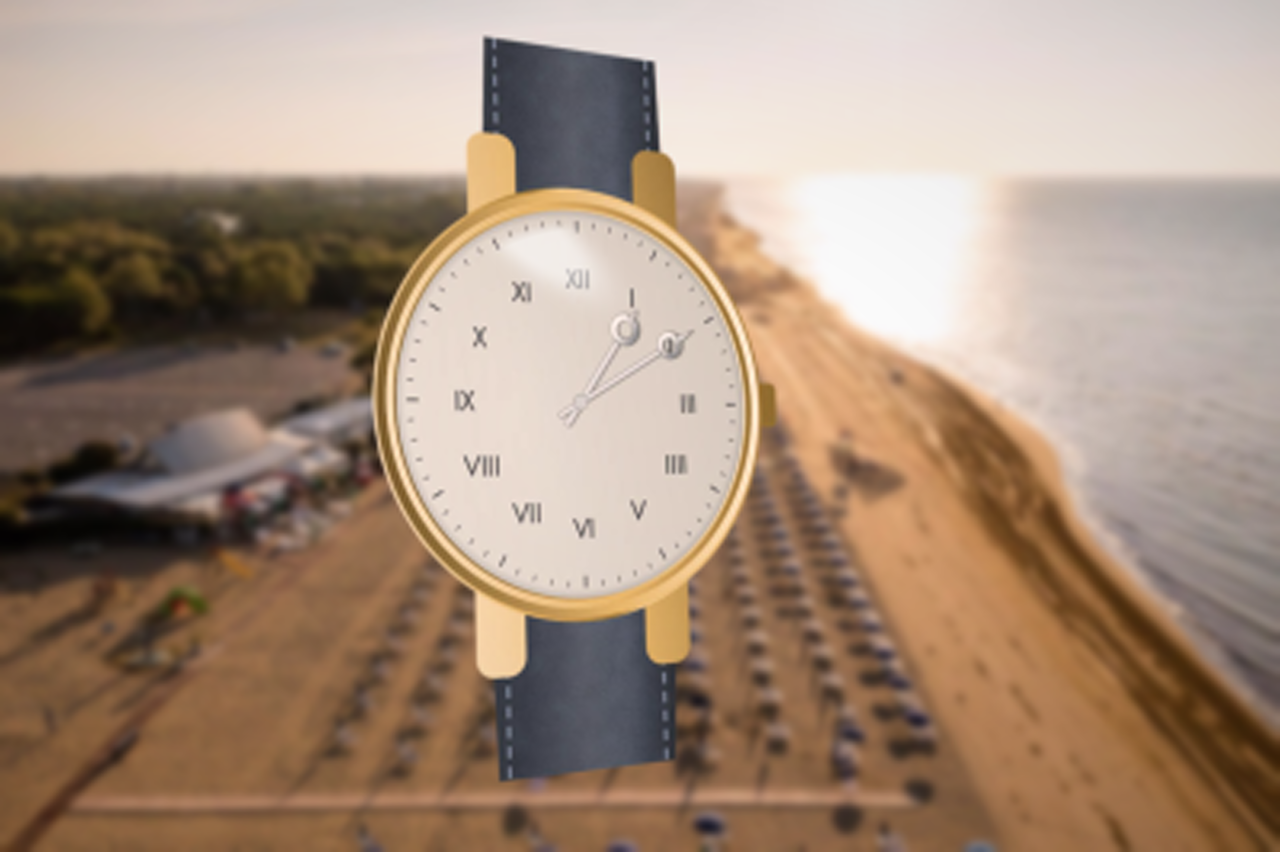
**1:10**
